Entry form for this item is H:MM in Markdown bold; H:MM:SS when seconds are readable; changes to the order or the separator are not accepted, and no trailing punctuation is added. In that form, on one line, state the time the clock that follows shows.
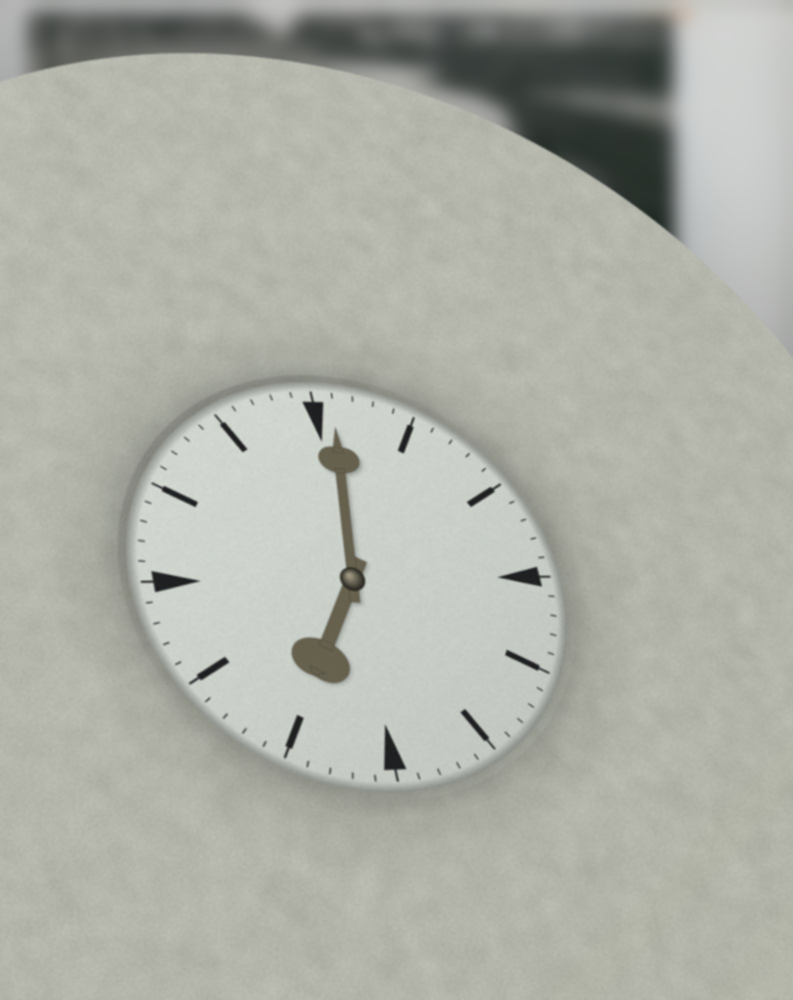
**7:01**
